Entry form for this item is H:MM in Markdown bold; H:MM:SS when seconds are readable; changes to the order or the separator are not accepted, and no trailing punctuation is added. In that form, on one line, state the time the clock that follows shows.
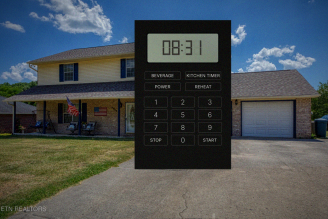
**8:31**
